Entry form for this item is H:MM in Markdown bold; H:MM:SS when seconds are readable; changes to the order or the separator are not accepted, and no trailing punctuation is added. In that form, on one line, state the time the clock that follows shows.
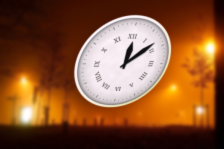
**12:08**
